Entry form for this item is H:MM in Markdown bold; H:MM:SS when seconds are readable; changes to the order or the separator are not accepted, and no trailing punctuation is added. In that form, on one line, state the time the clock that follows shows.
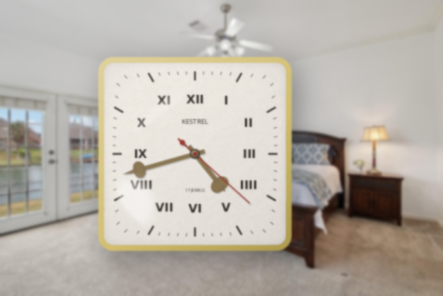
**4:42:22**
